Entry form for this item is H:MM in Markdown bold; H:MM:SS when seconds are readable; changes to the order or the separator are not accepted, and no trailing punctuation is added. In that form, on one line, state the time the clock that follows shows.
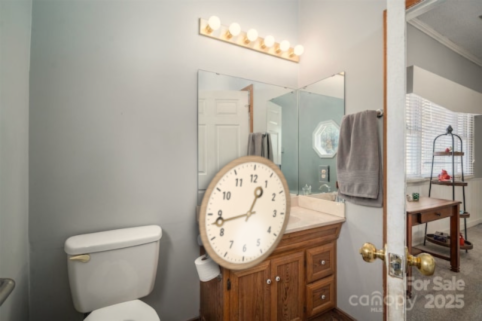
**12:43**
